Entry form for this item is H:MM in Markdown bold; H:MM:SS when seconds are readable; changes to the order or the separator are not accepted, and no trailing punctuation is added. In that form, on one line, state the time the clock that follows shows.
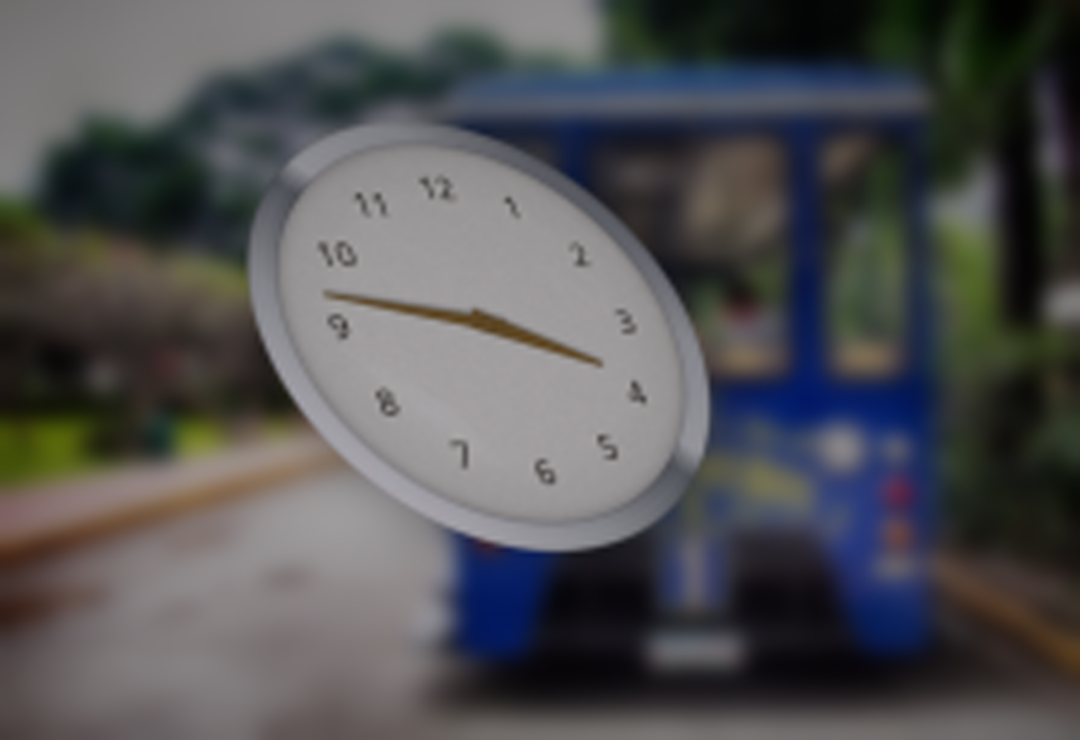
**3:47**
